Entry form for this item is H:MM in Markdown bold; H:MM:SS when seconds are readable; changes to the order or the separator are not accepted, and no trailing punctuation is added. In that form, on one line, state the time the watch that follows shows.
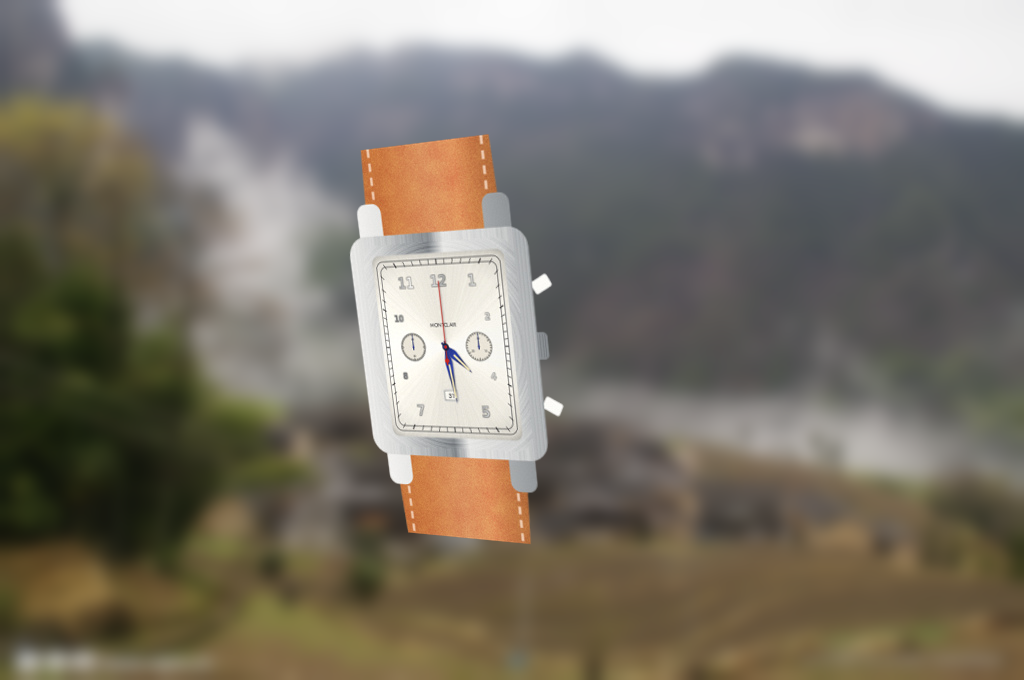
**4:29**
